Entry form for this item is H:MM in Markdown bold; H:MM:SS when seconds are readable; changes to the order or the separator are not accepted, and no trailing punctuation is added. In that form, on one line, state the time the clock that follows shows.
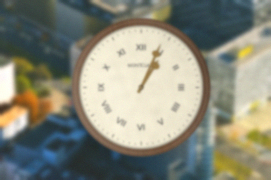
**1:04**
